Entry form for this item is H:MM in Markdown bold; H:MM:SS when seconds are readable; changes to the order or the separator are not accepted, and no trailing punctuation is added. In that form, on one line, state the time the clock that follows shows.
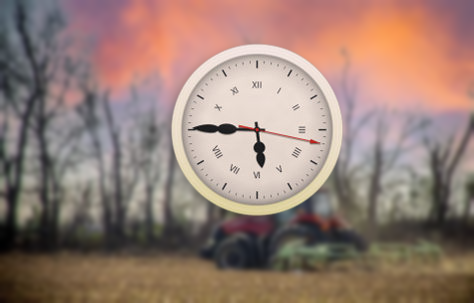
**5:45:17**
